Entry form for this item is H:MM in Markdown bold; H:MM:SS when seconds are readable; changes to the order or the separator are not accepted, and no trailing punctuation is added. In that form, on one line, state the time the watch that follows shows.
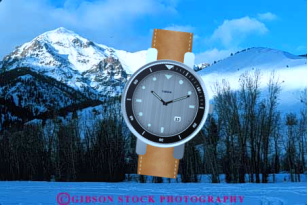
**10:11**
